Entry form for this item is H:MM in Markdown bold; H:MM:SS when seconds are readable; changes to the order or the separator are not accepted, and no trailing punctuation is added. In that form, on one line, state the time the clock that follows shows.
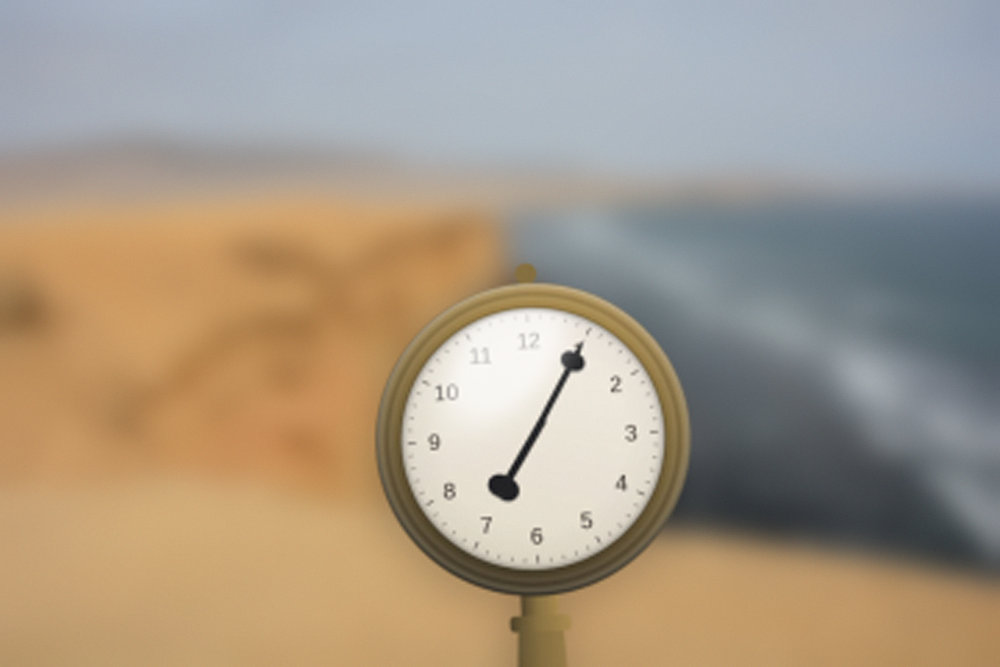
**7:05**
